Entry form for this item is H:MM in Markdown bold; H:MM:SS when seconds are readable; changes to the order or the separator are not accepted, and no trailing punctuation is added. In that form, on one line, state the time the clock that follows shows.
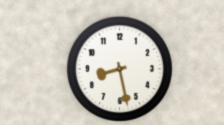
**8:28**
